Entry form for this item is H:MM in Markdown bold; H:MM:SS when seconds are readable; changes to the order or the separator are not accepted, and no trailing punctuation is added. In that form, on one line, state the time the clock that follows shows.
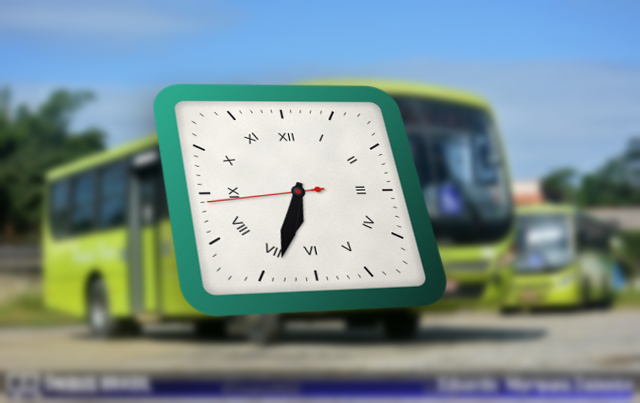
**6:33:44**
